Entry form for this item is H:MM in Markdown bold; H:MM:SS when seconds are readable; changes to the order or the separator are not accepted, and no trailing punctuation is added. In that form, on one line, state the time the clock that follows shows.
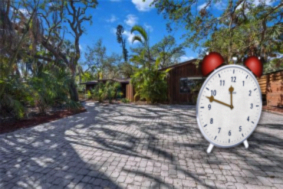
**11:48**
